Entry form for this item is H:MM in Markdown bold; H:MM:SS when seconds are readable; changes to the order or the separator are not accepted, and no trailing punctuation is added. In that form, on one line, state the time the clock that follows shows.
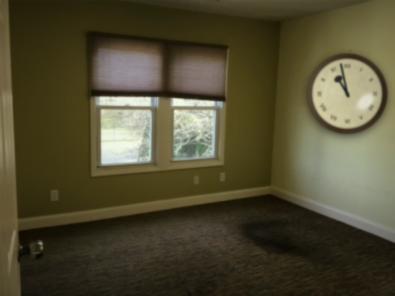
**10:58**
